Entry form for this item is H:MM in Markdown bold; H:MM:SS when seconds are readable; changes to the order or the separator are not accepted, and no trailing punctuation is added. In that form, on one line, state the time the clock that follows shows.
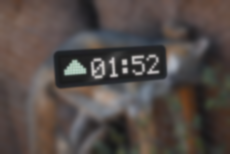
**1:52**
